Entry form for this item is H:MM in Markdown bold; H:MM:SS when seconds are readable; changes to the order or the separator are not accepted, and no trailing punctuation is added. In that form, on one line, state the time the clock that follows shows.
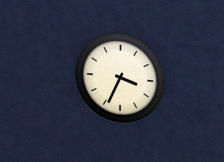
**3:34**
